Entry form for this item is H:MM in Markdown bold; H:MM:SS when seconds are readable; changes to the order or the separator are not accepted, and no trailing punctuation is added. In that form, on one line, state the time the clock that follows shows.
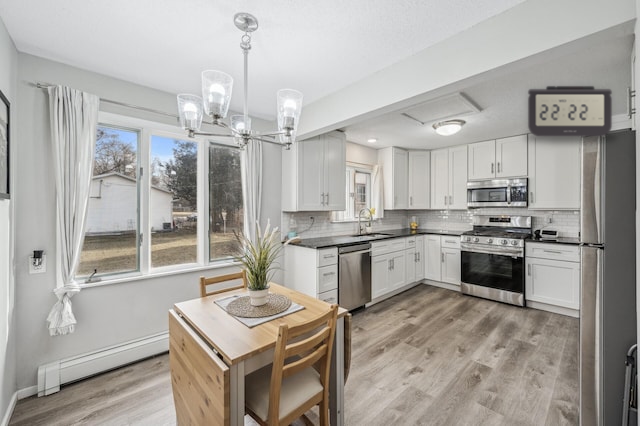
**22:22**
